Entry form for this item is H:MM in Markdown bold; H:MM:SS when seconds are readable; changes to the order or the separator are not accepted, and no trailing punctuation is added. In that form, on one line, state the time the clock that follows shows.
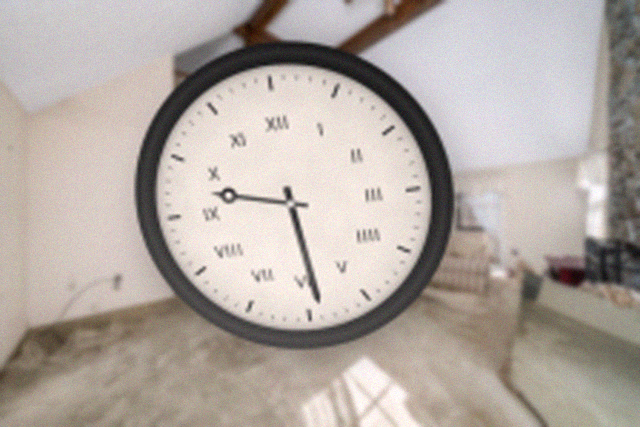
**9:29**
